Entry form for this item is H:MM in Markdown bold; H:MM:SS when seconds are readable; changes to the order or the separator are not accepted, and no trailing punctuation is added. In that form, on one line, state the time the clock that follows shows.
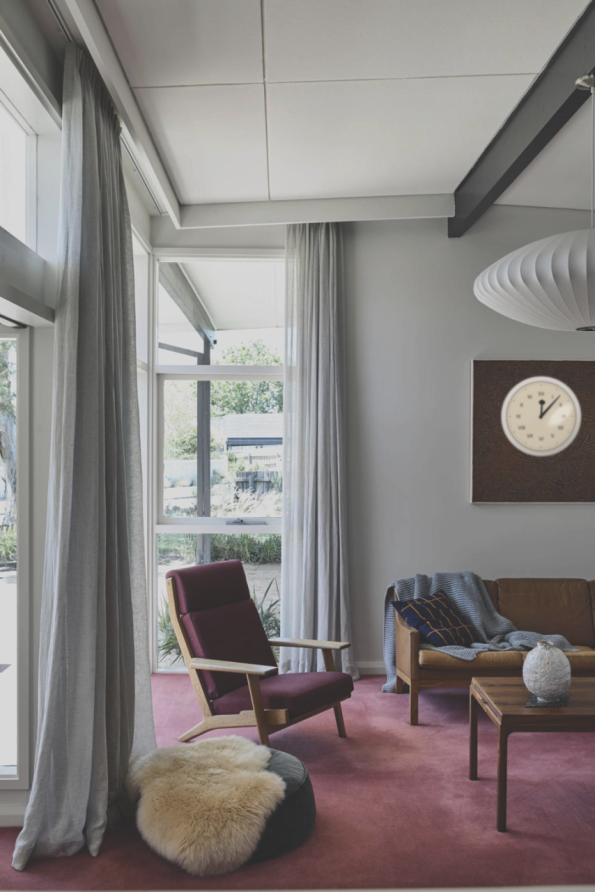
**12:07**
